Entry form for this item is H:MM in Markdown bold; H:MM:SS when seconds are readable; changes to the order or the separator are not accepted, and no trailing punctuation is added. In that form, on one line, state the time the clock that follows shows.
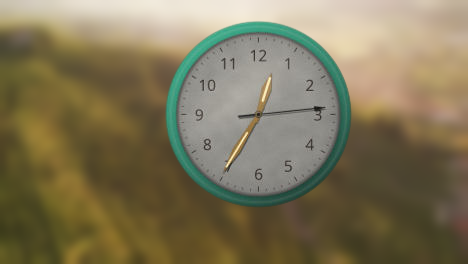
**12:35:14**
